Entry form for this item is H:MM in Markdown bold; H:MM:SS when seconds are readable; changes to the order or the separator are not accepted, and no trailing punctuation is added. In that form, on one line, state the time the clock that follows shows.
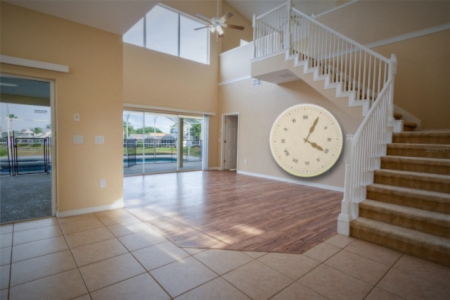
**4:05**
